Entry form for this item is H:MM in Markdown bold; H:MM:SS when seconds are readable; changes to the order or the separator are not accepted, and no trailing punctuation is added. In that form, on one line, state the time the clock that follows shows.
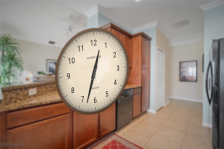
**12:33**
